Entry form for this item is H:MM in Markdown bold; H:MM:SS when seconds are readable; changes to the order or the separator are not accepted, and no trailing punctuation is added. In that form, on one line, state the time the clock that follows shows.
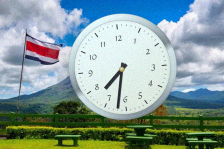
**7:32**
